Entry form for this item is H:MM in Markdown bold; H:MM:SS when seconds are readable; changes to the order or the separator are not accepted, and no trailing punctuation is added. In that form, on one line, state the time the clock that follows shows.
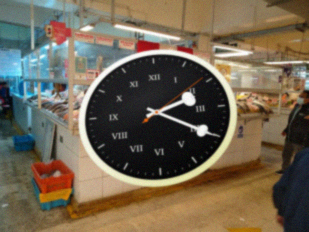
**2:20:09**
